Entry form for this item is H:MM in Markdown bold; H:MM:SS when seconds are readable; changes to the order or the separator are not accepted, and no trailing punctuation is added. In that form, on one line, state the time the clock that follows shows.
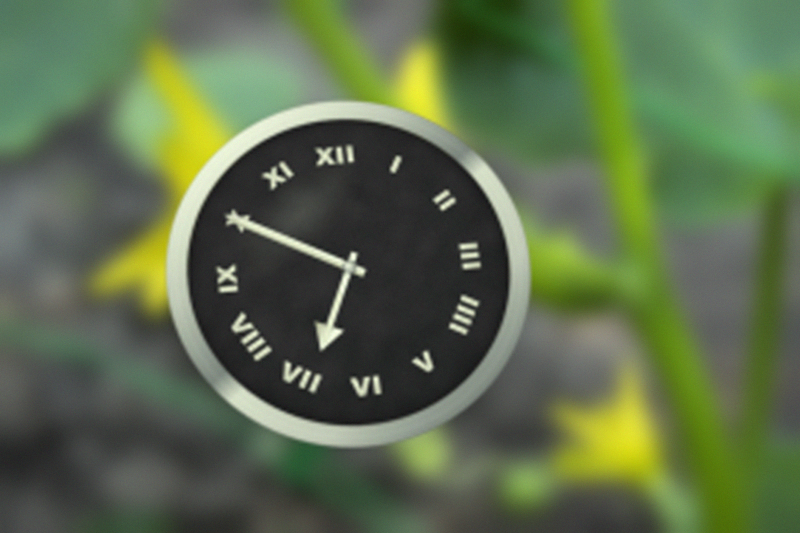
**6:50**
